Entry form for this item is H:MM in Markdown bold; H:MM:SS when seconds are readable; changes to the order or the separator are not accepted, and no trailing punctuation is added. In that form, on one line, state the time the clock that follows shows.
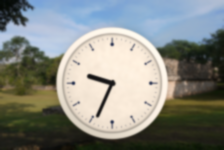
**9:34**
